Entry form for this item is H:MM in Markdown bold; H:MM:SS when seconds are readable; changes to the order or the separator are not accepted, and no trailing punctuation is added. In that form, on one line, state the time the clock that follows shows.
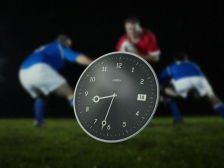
**8:32**
